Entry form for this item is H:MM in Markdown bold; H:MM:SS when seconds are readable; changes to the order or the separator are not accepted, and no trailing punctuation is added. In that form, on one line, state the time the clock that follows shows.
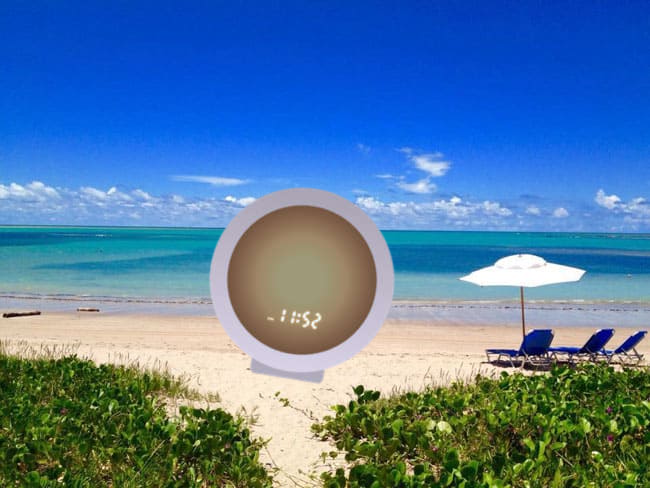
**11:52**
